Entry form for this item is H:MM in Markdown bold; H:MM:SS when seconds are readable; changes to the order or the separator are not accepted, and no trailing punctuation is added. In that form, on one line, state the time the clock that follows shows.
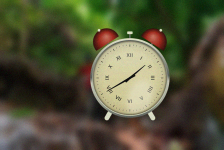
**1:40**
